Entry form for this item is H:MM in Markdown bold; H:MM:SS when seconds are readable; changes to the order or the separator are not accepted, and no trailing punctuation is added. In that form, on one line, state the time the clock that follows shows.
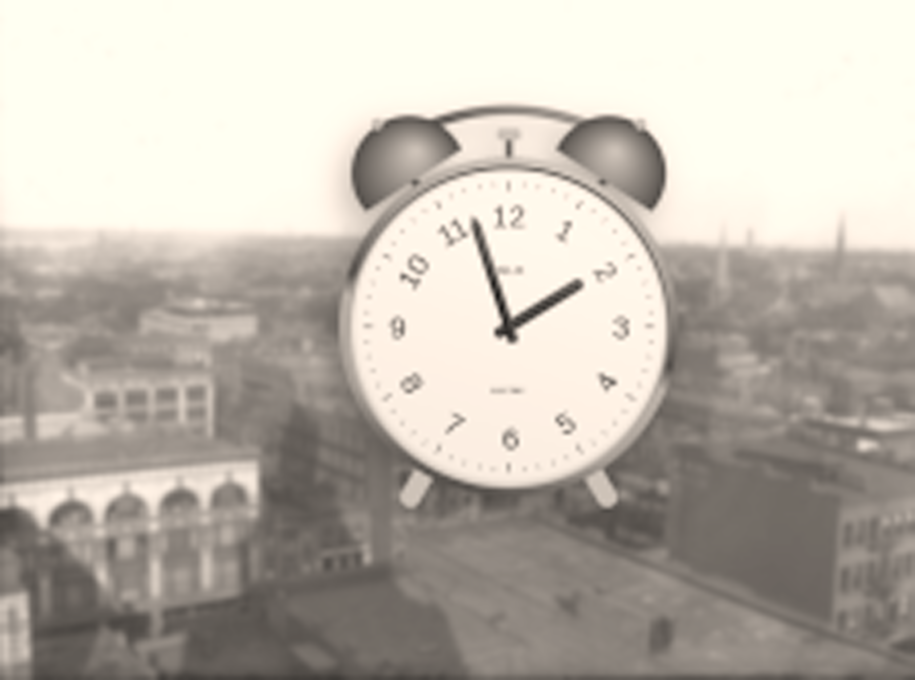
**1:57**
